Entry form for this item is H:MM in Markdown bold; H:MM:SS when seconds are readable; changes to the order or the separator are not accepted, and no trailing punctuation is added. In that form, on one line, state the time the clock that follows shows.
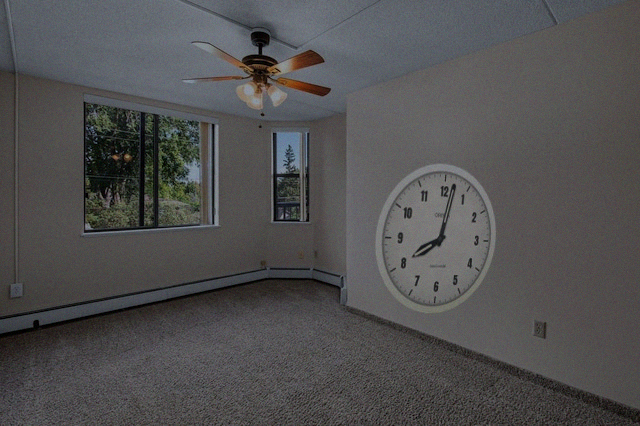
**8:02**
